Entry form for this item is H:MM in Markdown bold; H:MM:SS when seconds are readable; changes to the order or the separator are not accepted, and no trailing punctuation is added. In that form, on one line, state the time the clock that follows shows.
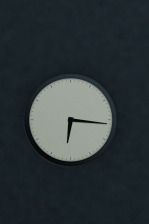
**6:16**
